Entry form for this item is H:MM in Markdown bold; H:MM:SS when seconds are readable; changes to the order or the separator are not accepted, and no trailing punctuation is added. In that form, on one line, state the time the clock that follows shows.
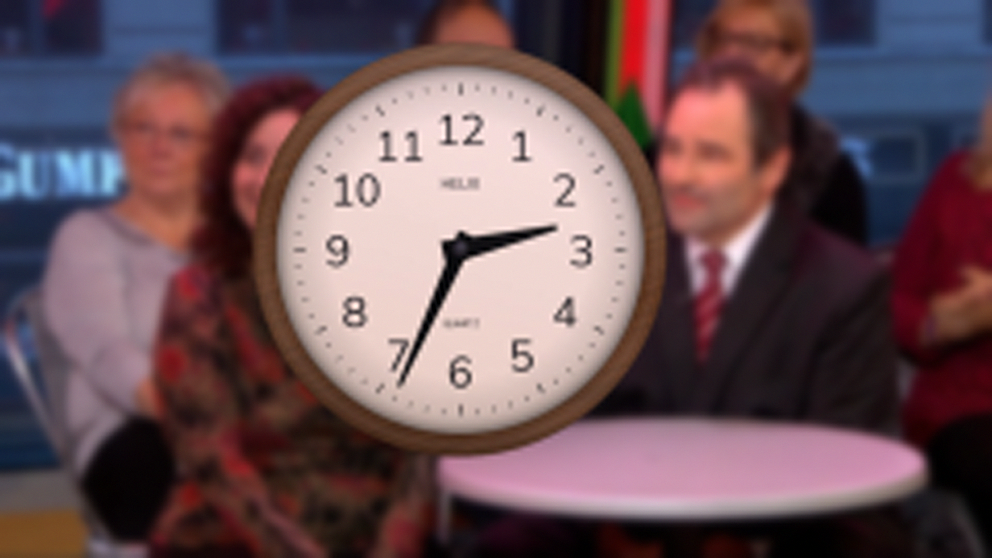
**2:34**
